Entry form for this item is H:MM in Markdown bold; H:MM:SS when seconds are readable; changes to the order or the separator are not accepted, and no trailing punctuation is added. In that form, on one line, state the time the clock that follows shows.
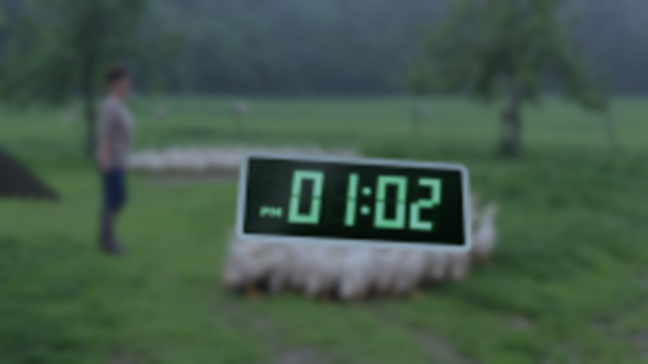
**1:02**
